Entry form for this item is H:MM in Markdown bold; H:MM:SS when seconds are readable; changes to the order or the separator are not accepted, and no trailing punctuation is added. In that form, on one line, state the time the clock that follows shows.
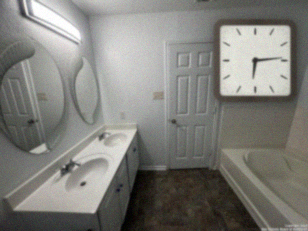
**6:14**
